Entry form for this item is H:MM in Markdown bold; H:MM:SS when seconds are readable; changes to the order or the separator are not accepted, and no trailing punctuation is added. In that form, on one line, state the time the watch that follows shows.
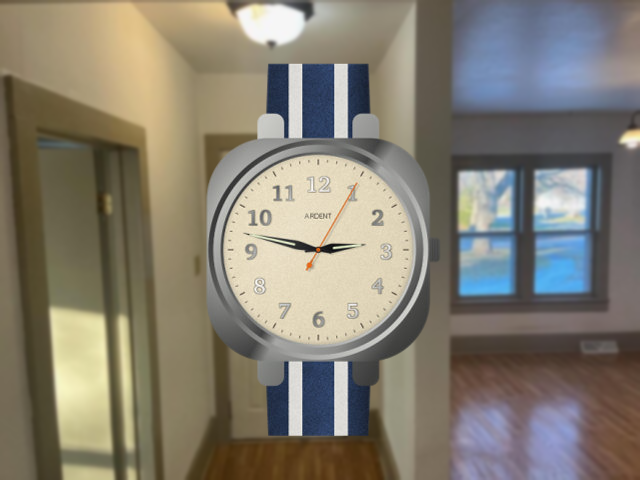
**2:47:05**
